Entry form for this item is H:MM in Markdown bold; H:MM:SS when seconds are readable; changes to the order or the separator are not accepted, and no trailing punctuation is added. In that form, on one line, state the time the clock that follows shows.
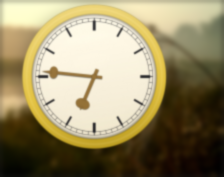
**6:46**
